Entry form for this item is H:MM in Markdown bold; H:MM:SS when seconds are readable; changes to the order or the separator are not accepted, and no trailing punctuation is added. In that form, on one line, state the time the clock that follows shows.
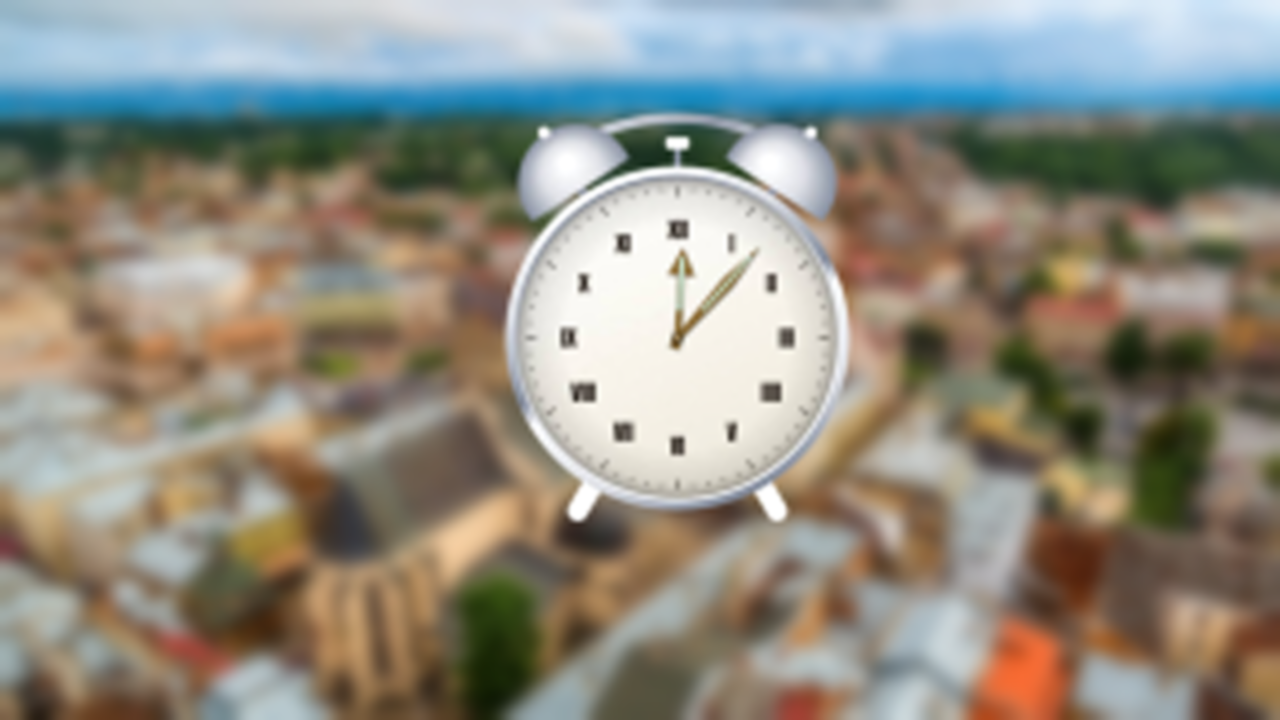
**12:07**
